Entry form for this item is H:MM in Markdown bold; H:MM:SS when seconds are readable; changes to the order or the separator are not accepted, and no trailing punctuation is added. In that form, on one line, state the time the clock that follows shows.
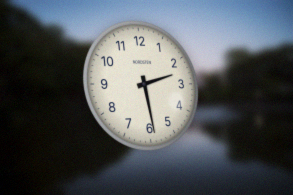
**2:29**
